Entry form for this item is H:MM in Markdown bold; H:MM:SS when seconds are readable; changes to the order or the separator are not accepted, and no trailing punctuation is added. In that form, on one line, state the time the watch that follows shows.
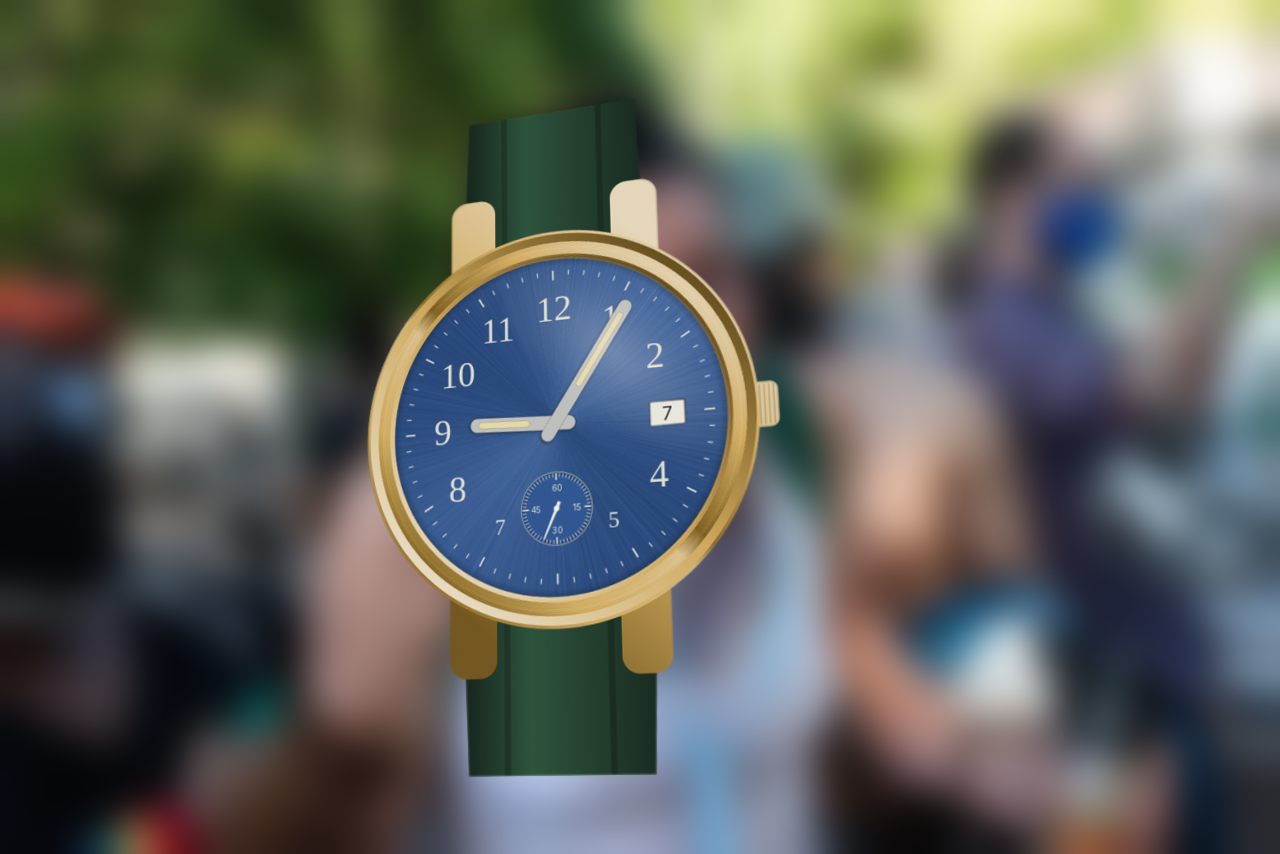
**9:05:34**
